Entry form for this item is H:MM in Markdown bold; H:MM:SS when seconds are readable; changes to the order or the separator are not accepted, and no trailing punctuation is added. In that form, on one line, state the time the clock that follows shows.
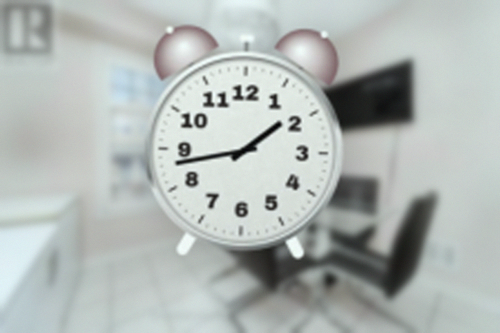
**1:43**
